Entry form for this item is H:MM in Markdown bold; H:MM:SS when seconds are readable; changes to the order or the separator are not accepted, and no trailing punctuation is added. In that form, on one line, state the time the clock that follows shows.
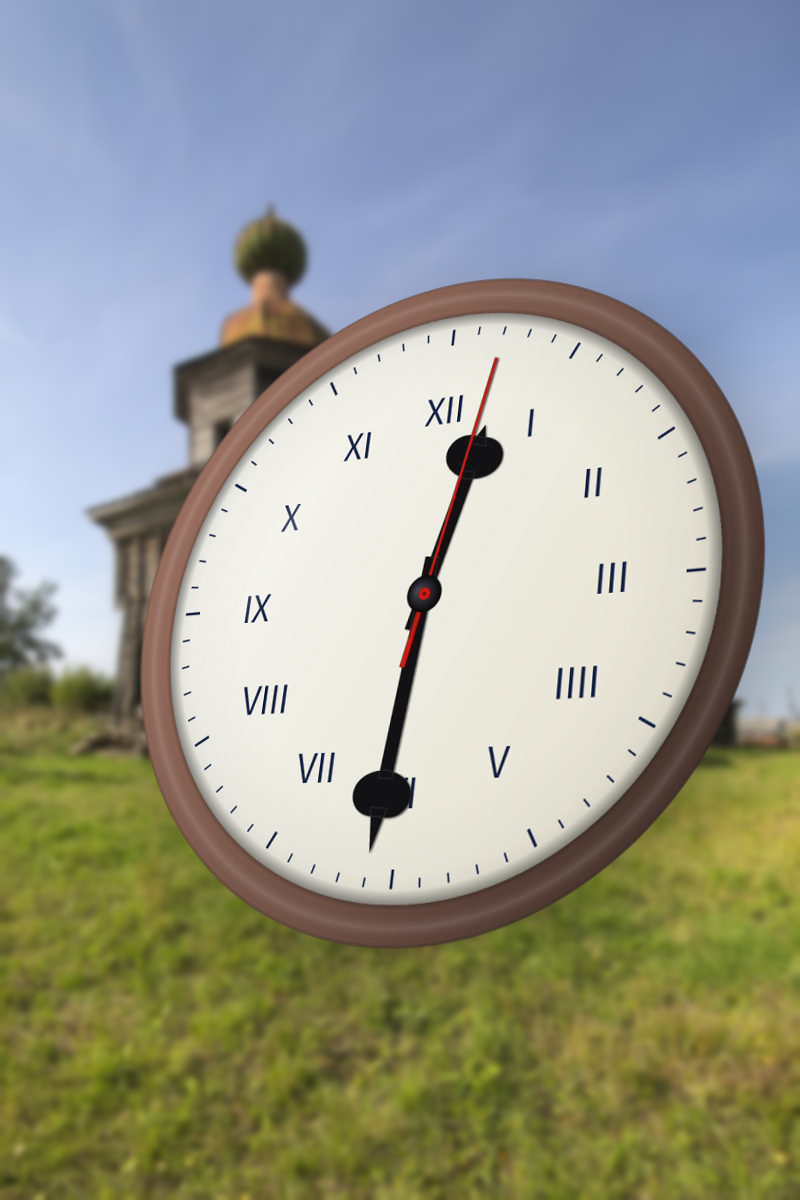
**12:31:02**
